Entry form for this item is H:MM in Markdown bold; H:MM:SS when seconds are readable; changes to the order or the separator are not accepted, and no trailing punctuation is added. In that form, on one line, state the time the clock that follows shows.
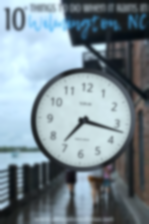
**7:17**
